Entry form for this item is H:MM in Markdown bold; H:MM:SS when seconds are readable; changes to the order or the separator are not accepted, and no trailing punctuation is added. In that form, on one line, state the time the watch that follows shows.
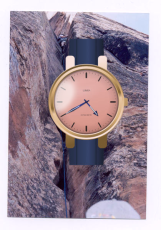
**4:40**
